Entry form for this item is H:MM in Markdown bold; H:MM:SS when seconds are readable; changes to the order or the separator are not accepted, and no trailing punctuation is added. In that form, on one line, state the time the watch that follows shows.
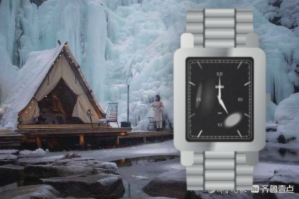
**5:00**
